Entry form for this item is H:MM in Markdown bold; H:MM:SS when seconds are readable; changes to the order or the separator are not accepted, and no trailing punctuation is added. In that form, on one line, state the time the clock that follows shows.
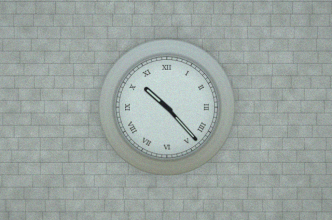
**10:23**
